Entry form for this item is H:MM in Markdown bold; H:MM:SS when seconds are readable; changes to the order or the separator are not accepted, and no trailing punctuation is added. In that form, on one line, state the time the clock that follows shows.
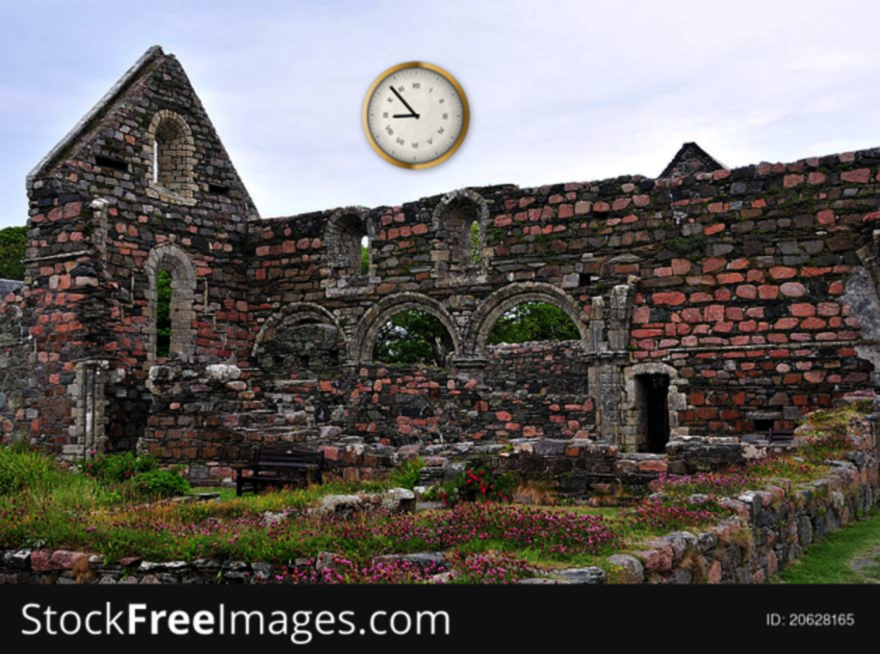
**8:53**
